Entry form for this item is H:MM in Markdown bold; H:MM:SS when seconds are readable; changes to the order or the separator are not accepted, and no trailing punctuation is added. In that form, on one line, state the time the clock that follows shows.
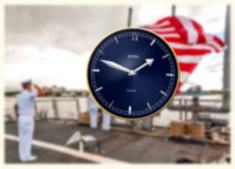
**1:48**
